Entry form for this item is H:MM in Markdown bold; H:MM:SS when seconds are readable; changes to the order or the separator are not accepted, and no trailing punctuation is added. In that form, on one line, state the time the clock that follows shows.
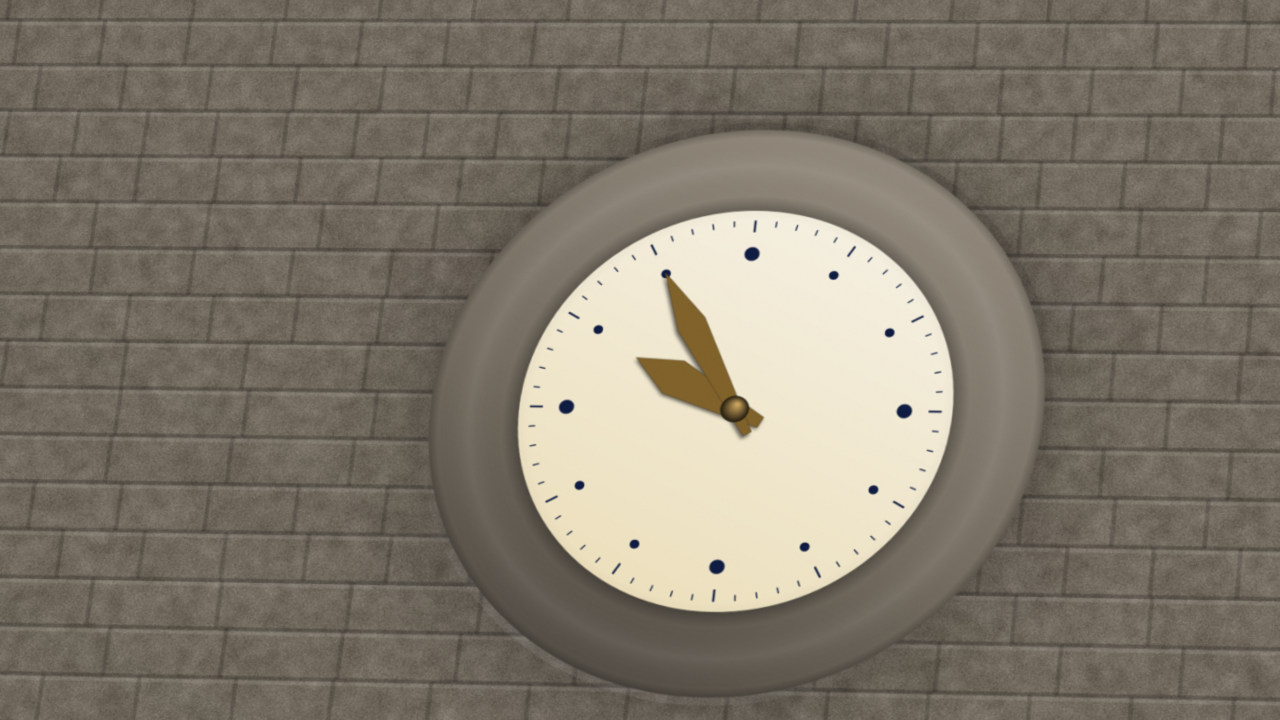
**9:55**
